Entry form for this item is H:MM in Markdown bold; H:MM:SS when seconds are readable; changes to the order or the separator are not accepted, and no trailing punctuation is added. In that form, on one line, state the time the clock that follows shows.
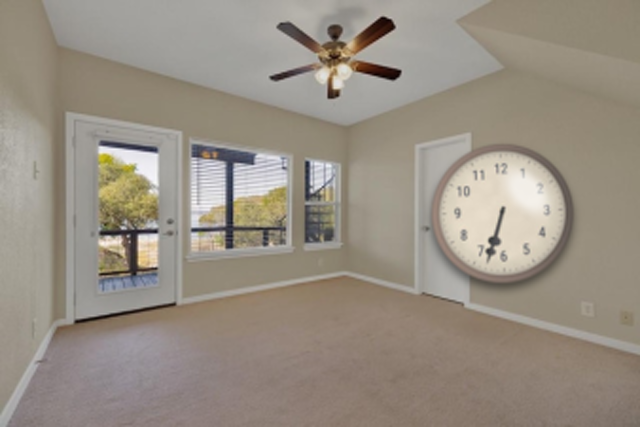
**6:33**
